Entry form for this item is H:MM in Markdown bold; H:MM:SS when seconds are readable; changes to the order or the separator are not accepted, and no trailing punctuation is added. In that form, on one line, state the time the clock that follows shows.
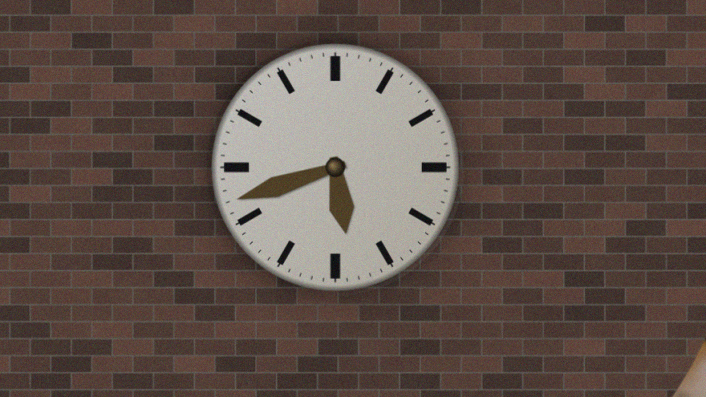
**5:42**
